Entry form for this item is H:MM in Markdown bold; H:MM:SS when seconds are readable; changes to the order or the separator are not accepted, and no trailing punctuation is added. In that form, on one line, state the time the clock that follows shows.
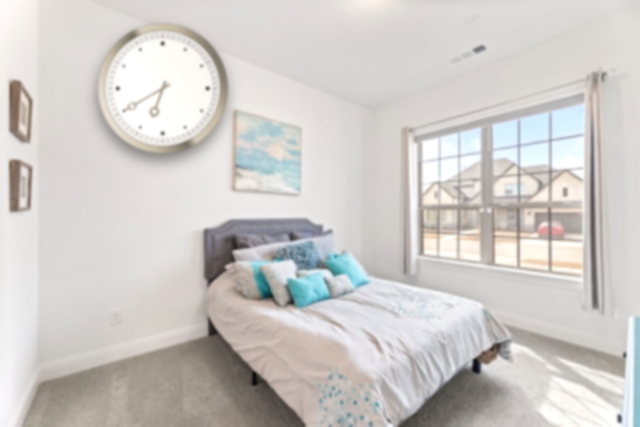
**6:40**
